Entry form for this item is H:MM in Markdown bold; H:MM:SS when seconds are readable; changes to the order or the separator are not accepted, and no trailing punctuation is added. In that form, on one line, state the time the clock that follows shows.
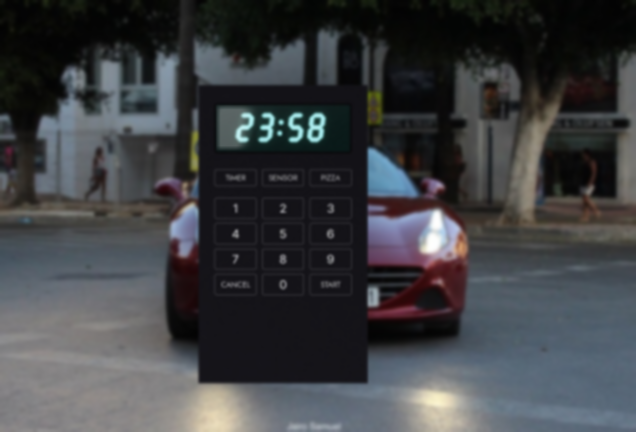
**23:58**
